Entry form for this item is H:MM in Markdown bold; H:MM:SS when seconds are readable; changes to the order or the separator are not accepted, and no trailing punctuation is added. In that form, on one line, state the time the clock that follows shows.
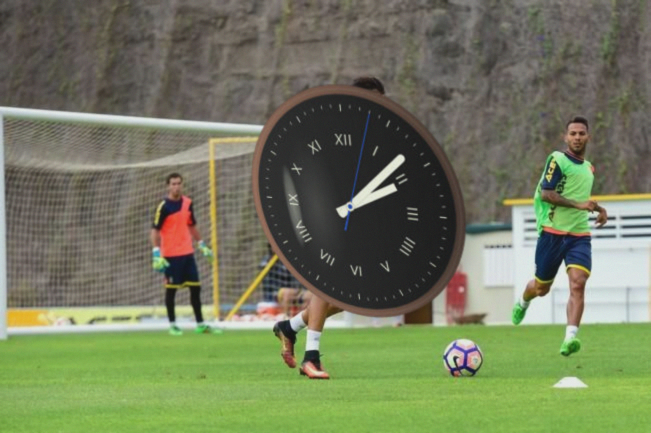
**2:08:03**
